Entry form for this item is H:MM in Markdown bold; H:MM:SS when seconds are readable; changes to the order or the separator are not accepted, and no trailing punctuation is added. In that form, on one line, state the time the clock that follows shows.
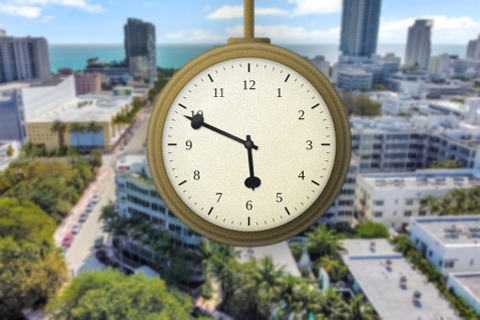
**5:49**
